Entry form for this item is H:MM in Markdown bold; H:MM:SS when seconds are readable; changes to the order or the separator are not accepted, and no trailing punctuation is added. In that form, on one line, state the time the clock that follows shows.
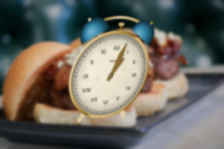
**1:03**
